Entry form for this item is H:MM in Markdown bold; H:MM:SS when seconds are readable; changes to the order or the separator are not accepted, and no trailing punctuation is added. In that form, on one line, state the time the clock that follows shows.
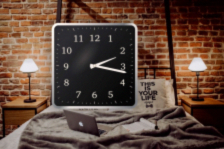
**2:17**
